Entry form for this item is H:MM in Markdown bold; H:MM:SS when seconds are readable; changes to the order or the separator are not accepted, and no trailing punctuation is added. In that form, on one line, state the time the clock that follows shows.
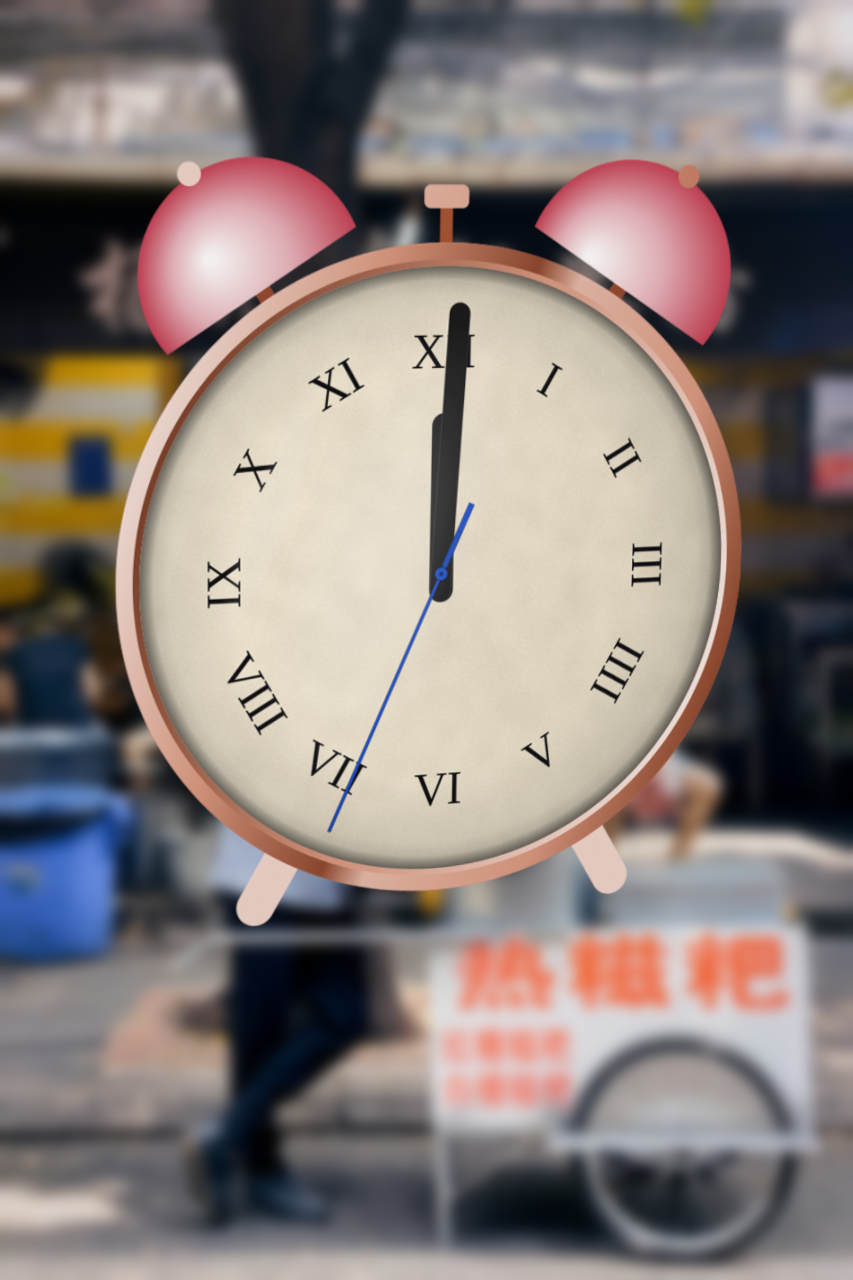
**12:00:34**
